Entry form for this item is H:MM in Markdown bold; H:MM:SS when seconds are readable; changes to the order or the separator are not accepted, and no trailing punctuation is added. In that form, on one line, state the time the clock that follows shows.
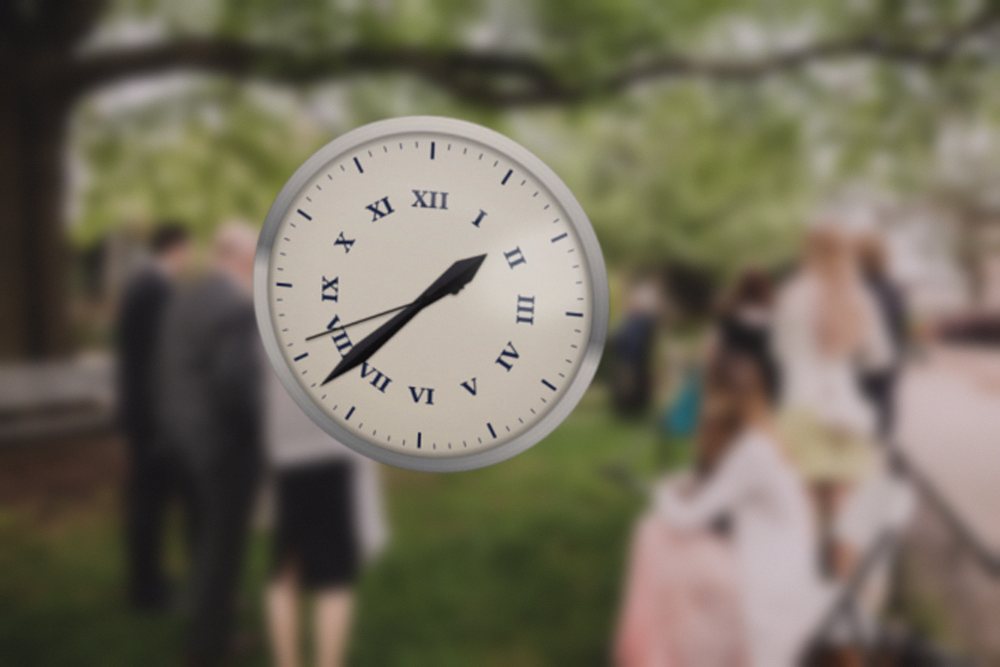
**1:37:41**
